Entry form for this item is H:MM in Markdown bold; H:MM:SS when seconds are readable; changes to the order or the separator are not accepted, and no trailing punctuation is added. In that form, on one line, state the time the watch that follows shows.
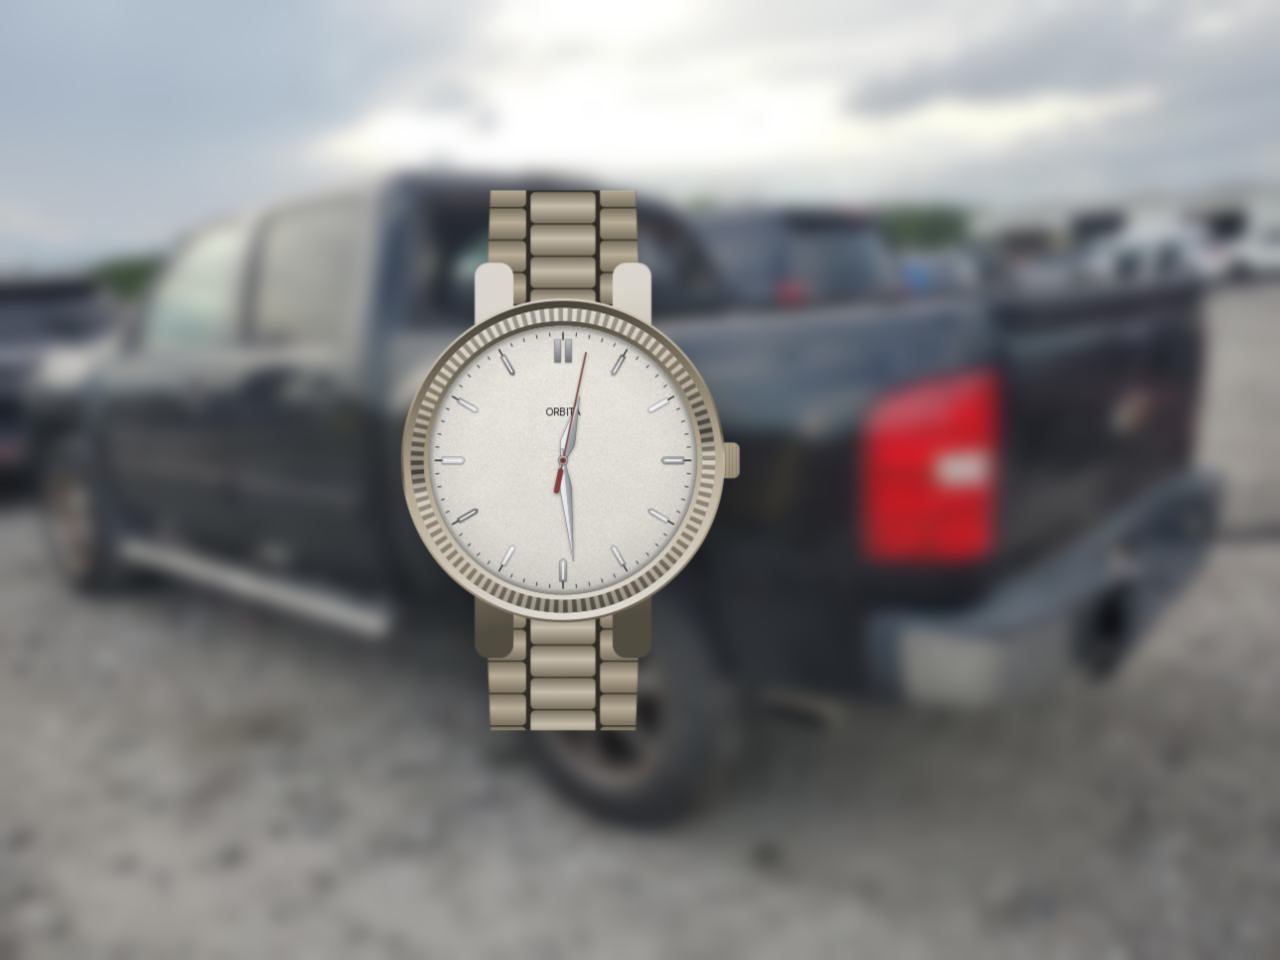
**12:29:02**
